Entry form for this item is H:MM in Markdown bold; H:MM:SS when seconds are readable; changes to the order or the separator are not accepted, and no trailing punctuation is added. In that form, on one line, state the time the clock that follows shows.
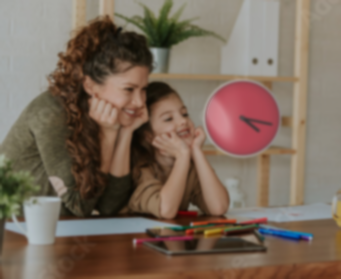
**4:17**
